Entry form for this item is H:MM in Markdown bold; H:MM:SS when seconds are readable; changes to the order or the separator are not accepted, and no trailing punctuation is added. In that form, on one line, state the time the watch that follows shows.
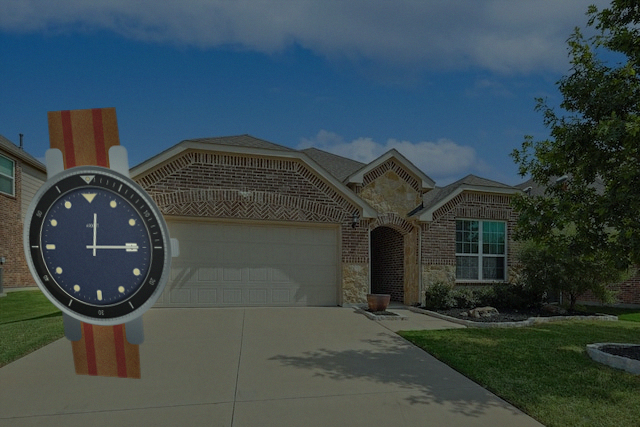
**12:15**
